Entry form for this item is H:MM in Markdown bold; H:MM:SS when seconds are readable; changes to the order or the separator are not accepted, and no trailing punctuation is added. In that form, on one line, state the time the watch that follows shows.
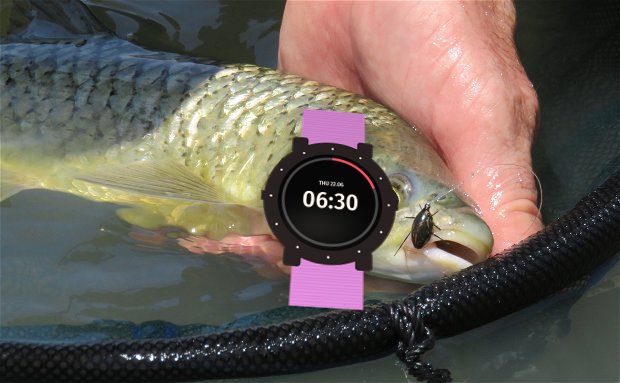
**6:30**
